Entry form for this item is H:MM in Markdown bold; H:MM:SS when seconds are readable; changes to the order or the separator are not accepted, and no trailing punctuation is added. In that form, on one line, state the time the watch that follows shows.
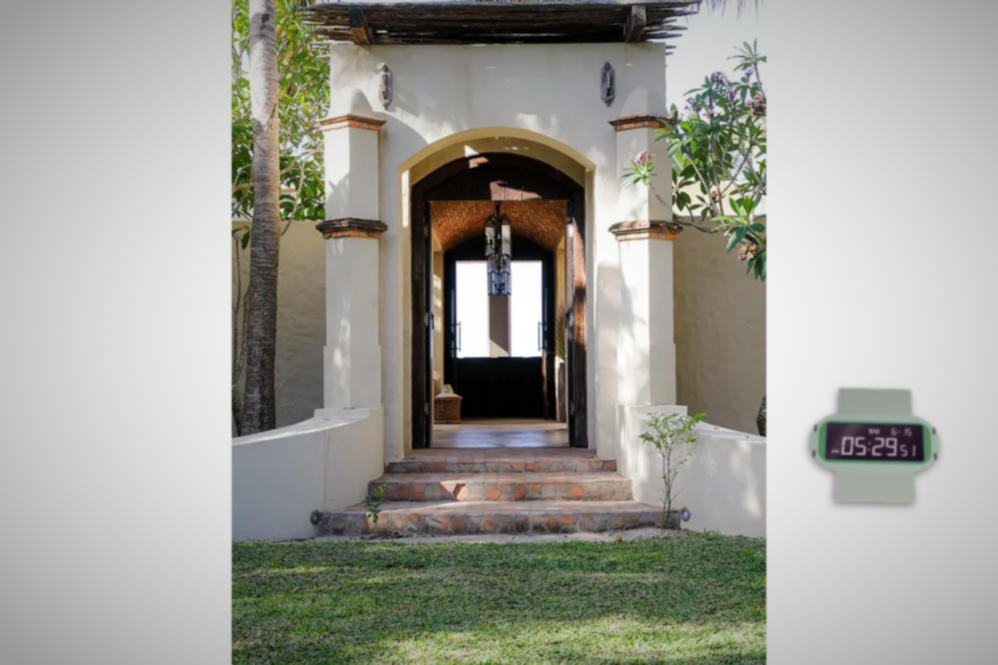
**5:29:51**
